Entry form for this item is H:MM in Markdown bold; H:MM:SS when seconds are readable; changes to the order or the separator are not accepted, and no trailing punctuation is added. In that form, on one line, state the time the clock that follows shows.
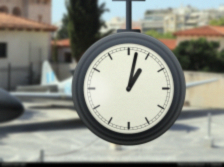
**1:02**
